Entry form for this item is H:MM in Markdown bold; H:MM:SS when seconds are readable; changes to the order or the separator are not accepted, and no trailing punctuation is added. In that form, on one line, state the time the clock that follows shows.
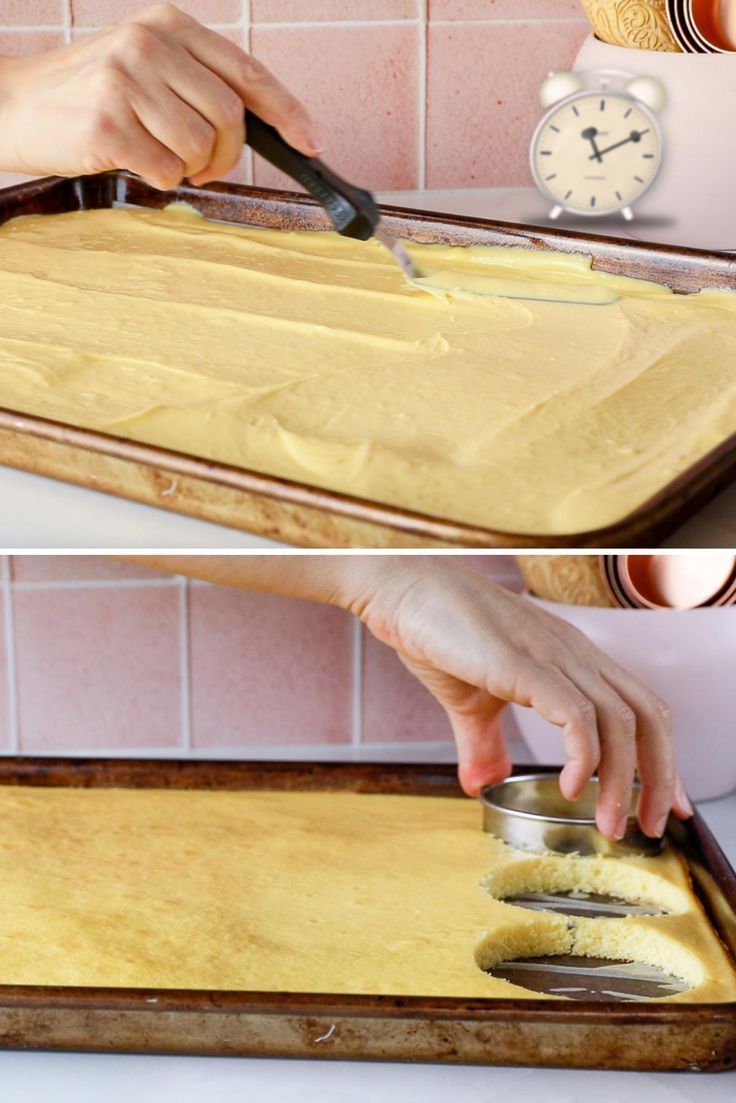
**11:10**
